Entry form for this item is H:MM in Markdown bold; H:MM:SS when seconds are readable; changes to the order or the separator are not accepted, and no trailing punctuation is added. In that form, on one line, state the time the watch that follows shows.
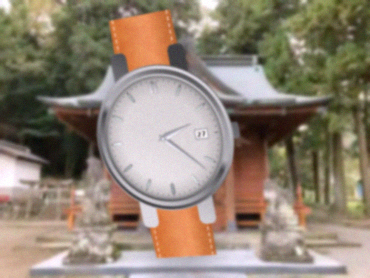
**2:22**
